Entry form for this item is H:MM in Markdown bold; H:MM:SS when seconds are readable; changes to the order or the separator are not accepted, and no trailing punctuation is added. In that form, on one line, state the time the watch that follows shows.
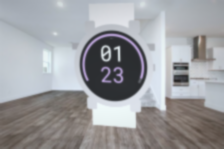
**1:23**
